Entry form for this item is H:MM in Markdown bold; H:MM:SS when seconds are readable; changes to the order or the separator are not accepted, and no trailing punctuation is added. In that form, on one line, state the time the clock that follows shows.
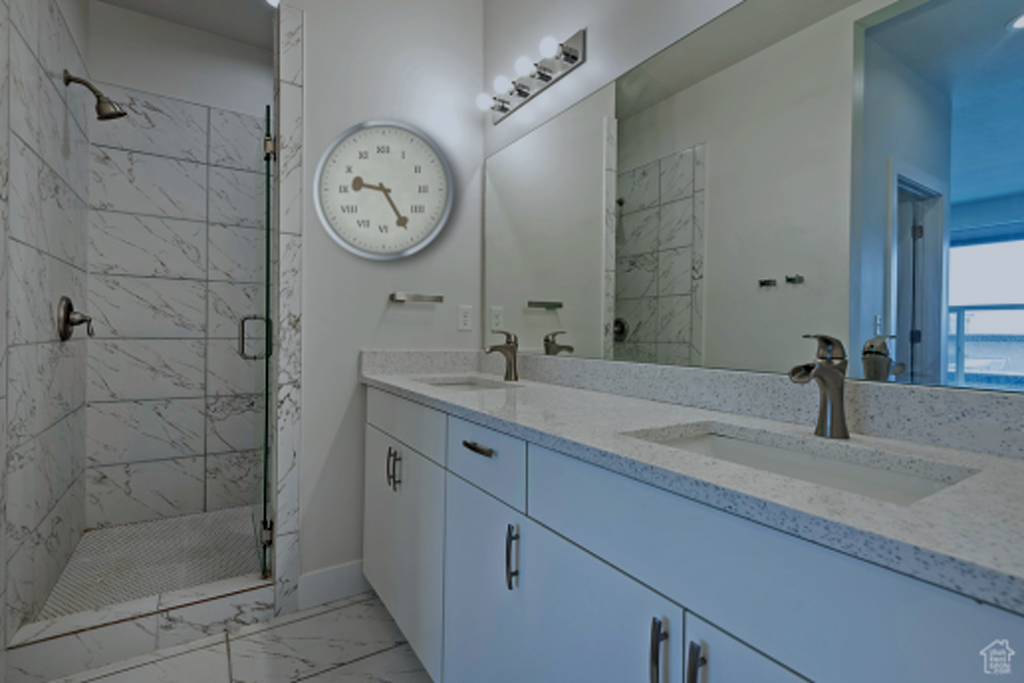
**9:25**
